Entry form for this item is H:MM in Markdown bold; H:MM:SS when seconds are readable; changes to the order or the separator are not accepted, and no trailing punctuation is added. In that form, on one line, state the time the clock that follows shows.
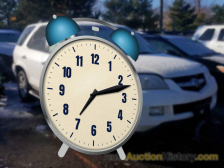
**7:12**
